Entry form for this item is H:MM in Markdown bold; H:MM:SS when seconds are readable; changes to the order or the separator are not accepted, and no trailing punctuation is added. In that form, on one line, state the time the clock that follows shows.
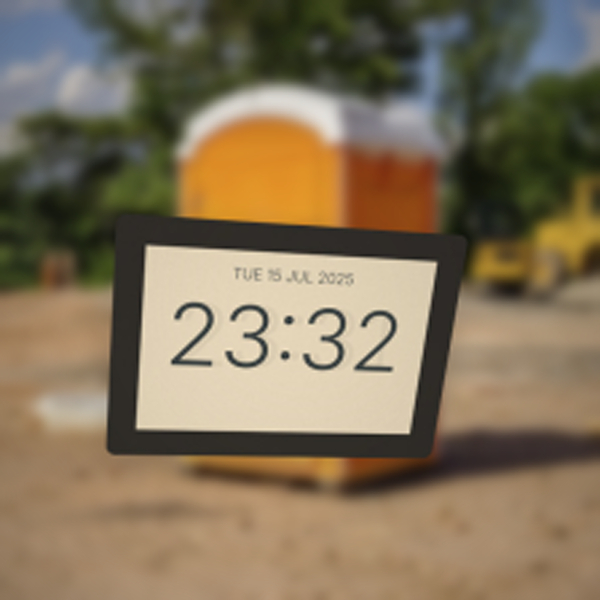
**23:32**
